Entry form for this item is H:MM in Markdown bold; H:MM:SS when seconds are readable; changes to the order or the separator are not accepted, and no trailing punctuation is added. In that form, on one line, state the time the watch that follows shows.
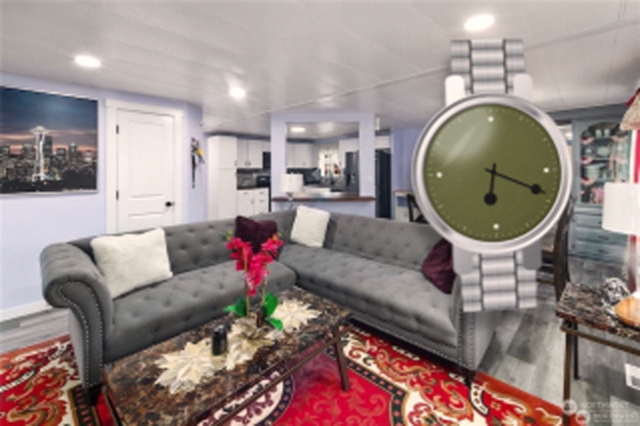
**6:19**
